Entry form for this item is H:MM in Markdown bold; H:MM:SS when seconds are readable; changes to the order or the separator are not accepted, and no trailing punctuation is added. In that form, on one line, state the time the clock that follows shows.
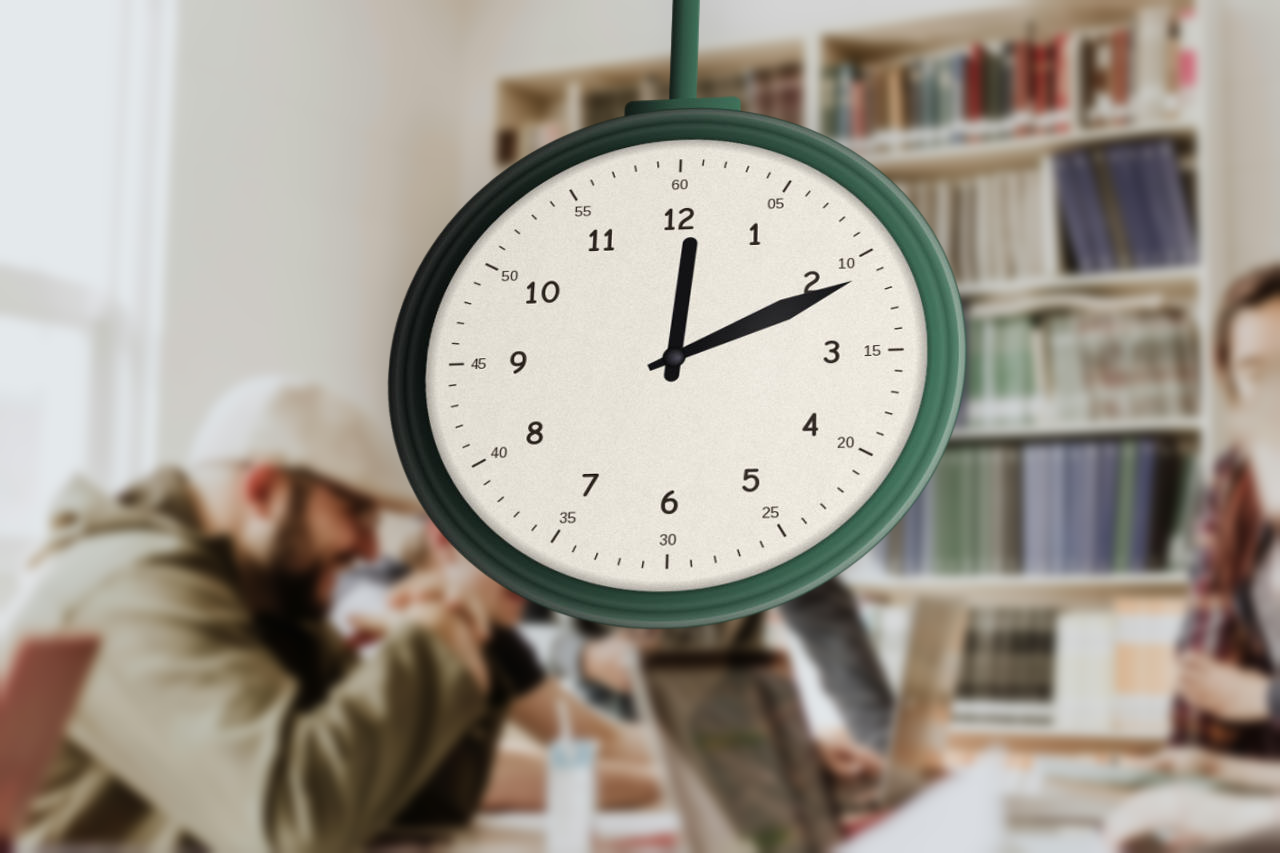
**12:11**
